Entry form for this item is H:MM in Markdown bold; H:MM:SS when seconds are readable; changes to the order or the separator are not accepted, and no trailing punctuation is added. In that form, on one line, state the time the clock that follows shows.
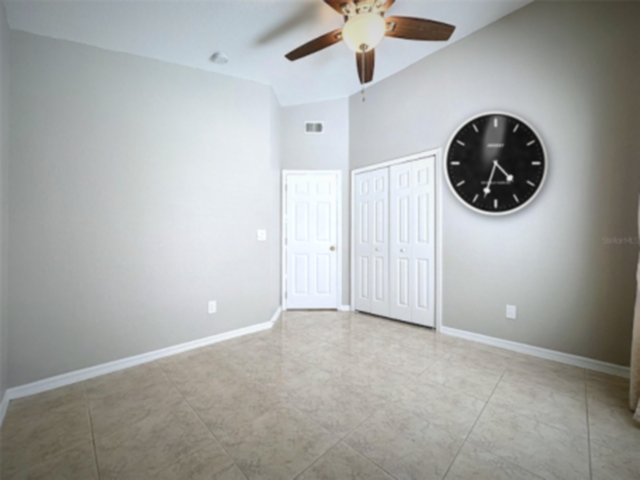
**4:33**
